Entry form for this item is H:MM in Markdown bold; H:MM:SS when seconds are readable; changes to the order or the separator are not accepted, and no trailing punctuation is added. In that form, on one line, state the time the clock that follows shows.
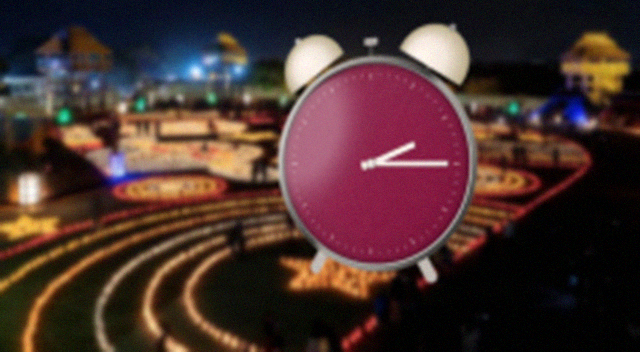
**2:15**
